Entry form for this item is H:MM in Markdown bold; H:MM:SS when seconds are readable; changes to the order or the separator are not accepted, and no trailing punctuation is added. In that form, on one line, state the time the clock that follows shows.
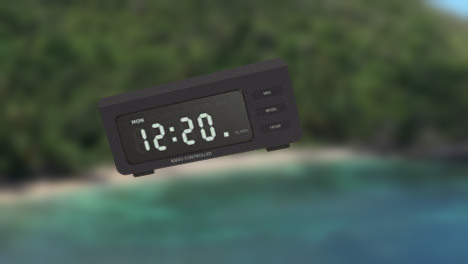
**12:20**
